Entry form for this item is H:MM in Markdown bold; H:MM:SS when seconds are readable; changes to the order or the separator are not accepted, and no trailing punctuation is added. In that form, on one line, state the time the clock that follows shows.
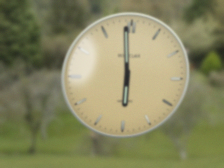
**5:59**
